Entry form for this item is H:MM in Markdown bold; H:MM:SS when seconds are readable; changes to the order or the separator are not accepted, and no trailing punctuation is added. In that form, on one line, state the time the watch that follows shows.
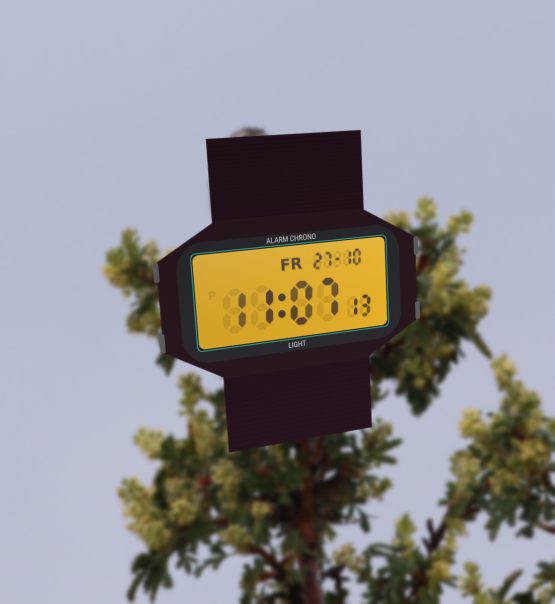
**11:07:13**
